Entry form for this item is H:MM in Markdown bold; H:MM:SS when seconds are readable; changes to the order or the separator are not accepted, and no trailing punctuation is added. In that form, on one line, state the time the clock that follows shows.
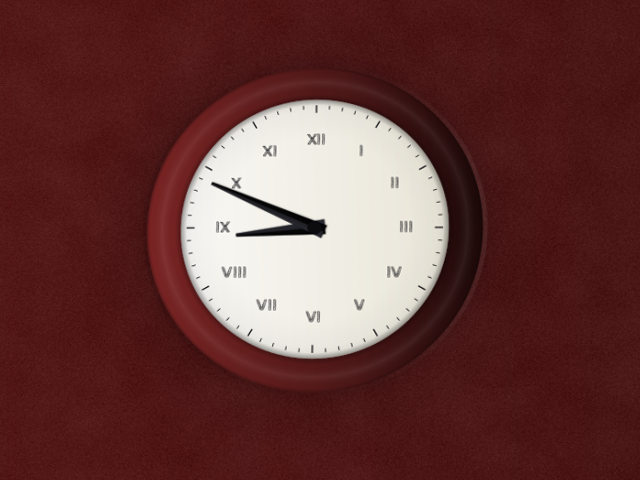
**8:49**
